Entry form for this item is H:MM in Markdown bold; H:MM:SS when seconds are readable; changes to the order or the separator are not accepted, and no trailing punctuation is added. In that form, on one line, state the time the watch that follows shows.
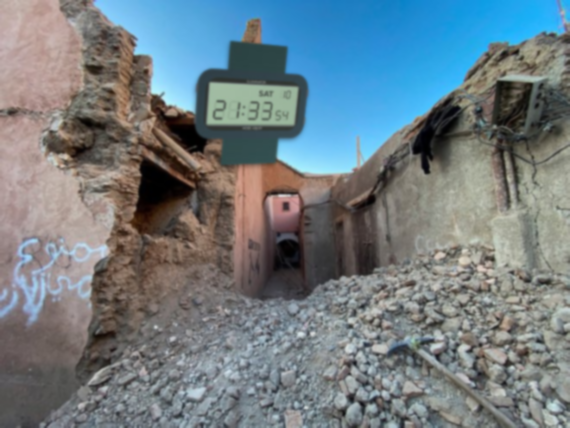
**21:33**
